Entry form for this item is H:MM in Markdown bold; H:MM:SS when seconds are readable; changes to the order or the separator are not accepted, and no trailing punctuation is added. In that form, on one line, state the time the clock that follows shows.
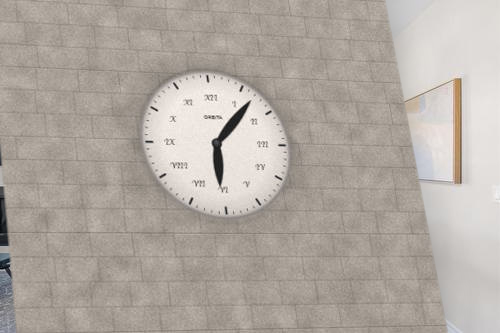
**6:07**
